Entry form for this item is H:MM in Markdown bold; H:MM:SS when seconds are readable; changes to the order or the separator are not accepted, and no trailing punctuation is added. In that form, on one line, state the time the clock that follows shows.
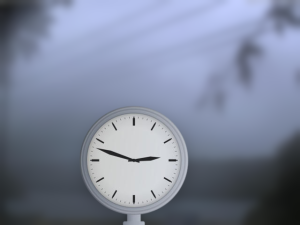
**2:48**
